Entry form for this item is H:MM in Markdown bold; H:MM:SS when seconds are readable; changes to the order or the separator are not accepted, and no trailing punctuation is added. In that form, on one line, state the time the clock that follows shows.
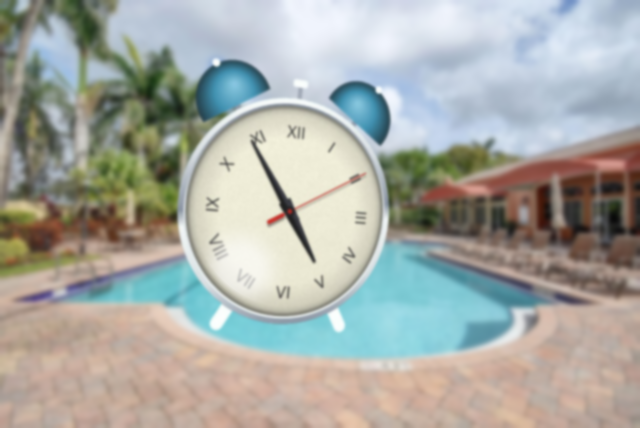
**4:54:10**
